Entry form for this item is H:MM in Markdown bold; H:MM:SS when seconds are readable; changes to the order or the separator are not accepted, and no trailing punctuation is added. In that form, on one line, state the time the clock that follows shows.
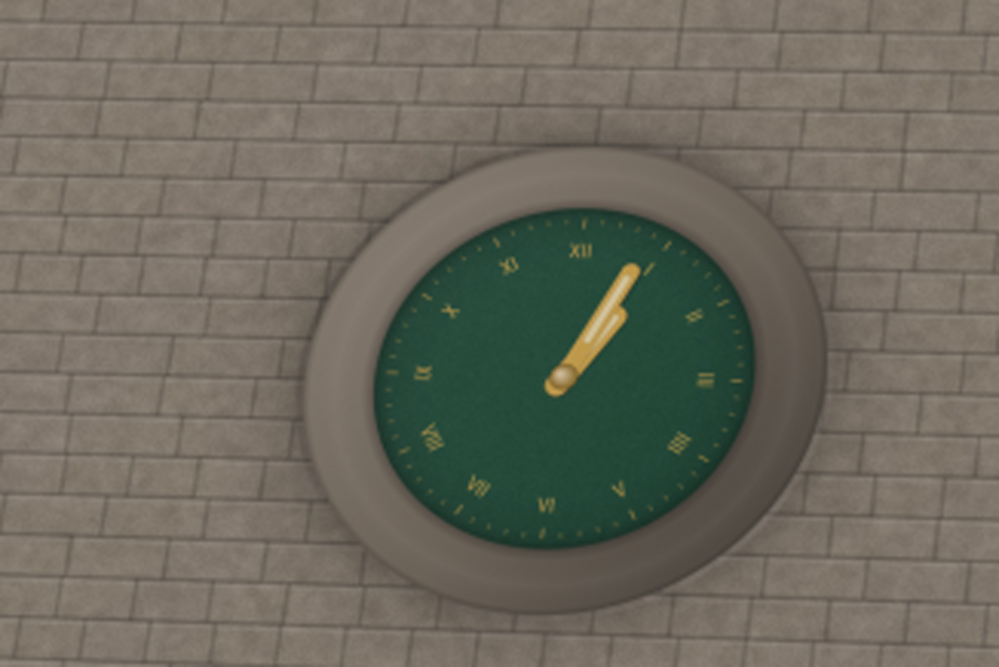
**1:04**
